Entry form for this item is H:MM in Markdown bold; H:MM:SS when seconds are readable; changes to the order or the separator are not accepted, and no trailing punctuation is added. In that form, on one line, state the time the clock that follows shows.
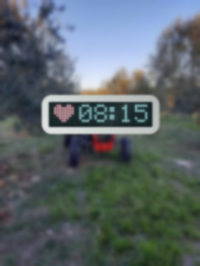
**8:15**
